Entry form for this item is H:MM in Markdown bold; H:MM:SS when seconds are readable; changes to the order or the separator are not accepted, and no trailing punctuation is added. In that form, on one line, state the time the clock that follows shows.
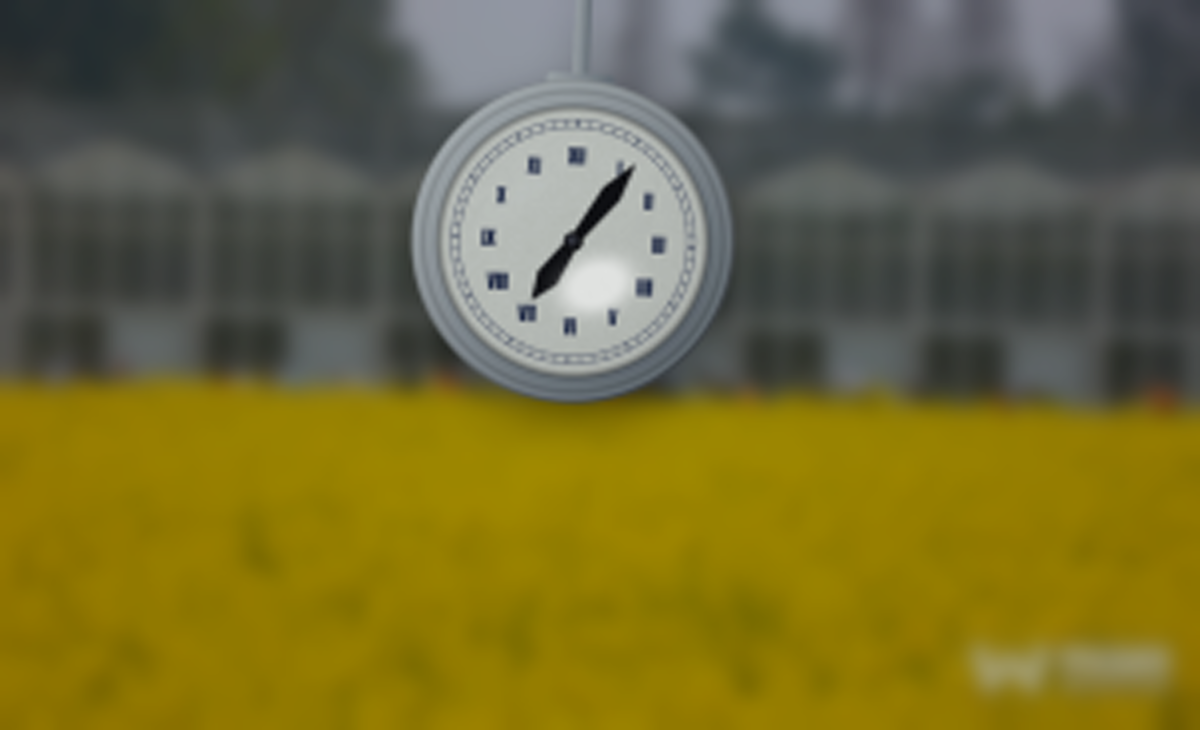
**7:06**
